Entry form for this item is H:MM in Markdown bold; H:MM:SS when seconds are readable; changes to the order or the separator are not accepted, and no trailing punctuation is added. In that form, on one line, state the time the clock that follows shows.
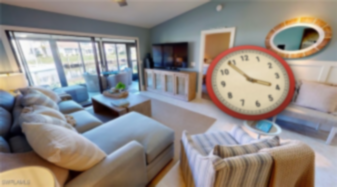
**3:54**
